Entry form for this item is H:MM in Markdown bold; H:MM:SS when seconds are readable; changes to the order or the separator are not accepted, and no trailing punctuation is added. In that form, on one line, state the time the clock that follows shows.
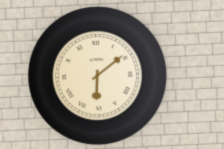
**6:09**
